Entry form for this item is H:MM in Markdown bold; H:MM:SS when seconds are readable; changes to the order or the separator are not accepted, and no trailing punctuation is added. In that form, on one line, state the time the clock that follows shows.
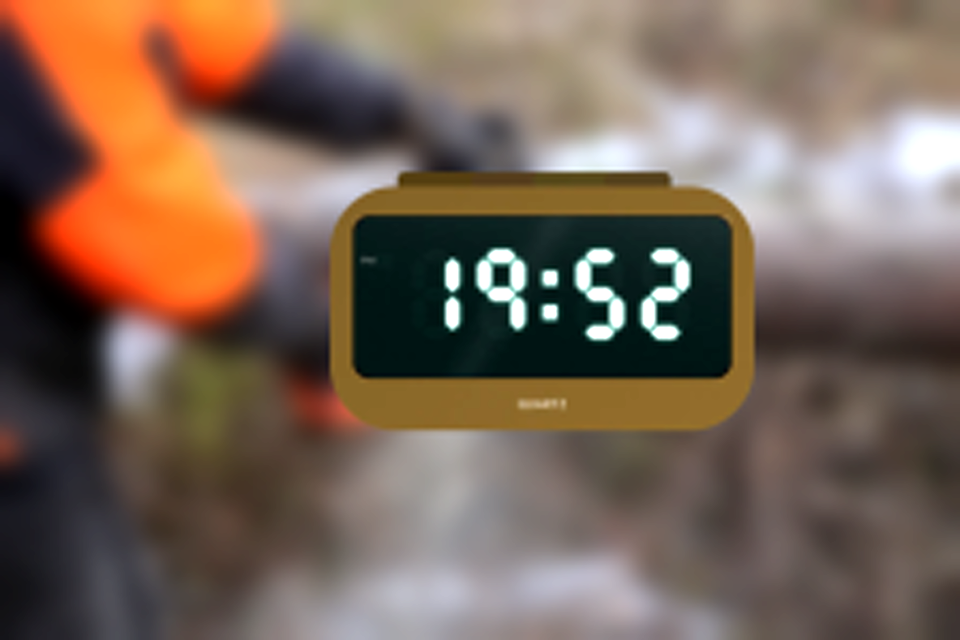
**19:52**
